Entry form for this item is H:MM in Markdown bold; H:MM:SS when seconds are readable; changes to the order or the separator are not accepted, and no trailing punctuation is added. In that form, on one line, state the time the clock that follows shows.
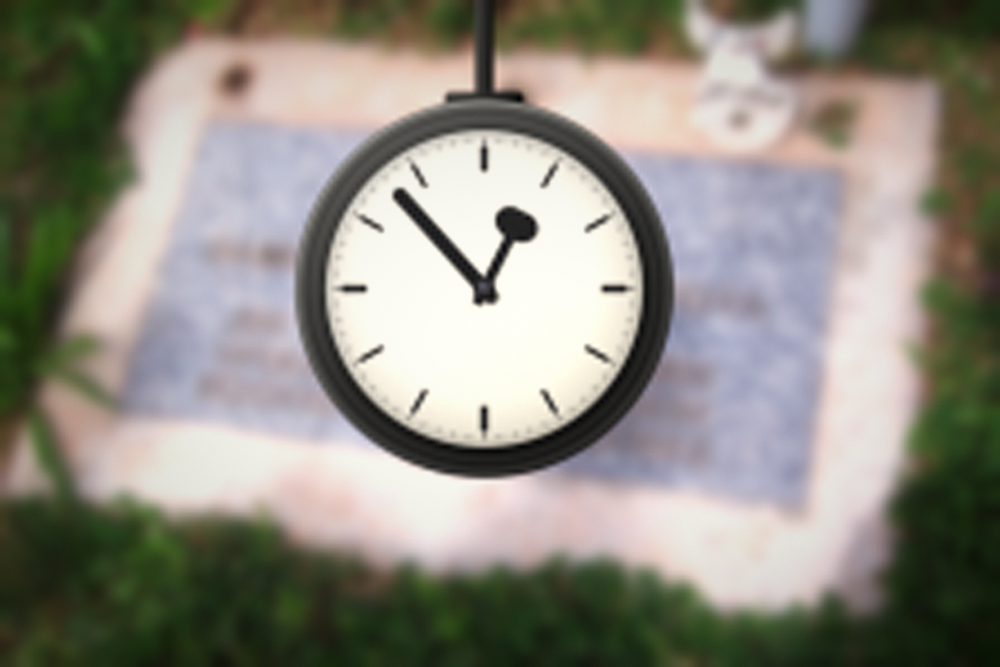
**12:53**
